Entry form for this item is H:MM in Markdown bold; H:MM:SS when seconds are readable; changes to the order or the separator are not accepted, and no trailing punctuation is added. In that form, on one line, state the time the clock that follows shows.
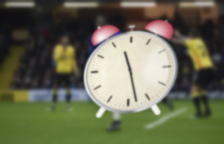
**11:28**
